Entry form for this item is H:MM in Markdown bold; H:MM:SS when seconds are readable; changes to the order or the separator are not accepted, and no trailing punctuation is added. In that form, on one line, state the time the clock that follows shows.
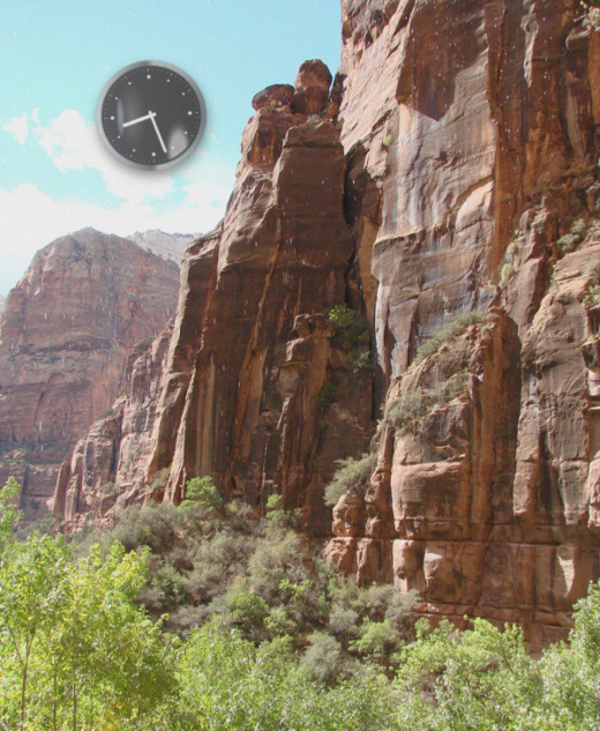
**8:27**
